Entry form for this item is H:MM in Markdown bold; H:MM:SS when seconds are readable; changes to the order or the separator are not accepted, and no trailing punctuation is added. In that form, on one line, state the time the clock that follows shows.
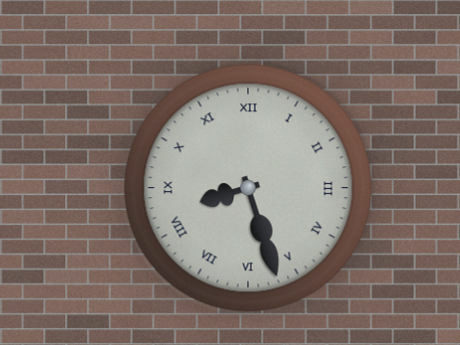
**8:27**
